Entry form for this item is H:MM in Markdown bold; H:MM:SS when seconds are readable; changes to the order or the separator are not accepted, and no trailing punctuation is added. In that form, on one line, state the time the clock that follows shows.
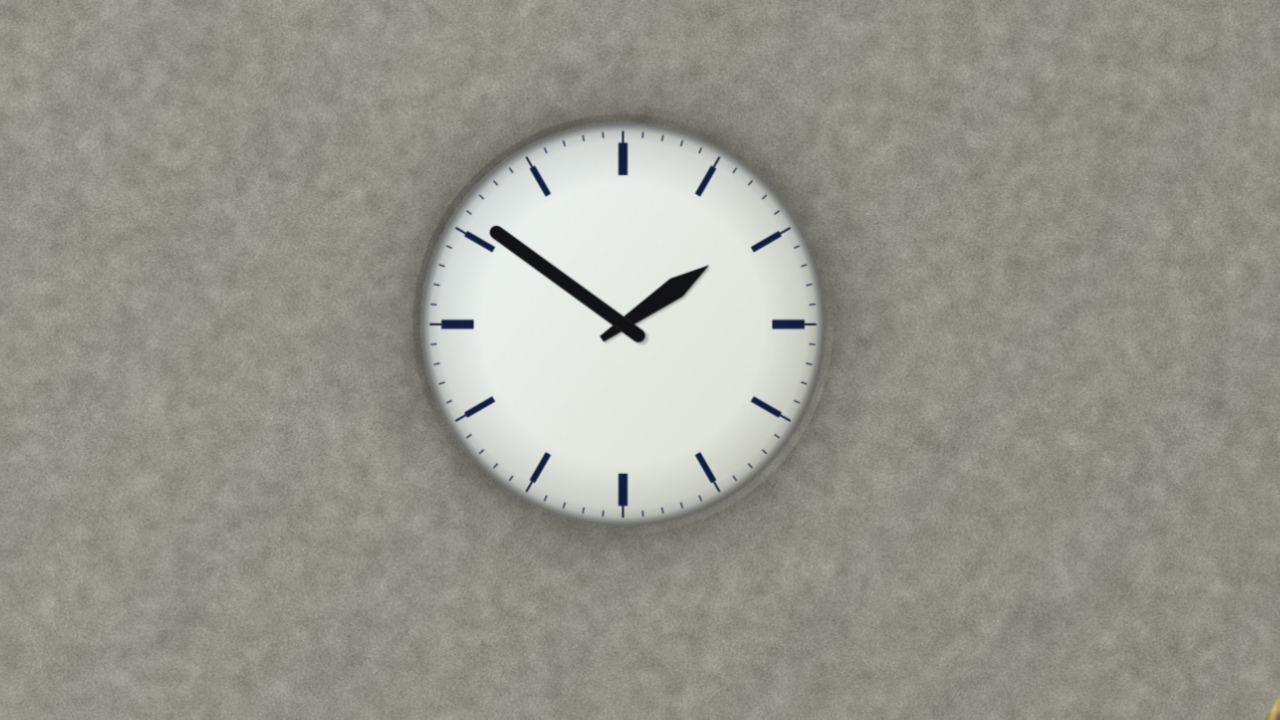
**1:51**
